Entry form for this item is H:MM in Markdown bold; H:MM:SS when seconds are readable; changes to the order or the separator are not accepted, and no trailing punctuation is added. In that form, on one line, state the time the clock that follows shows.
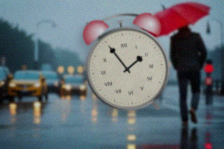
**1:55**
